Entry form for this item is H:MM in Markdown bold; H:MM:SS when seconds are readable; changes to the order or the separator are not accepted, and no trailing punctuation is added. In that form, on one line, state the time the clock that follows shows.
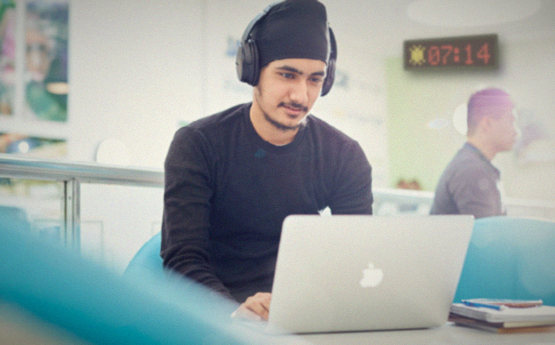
**7:14**
